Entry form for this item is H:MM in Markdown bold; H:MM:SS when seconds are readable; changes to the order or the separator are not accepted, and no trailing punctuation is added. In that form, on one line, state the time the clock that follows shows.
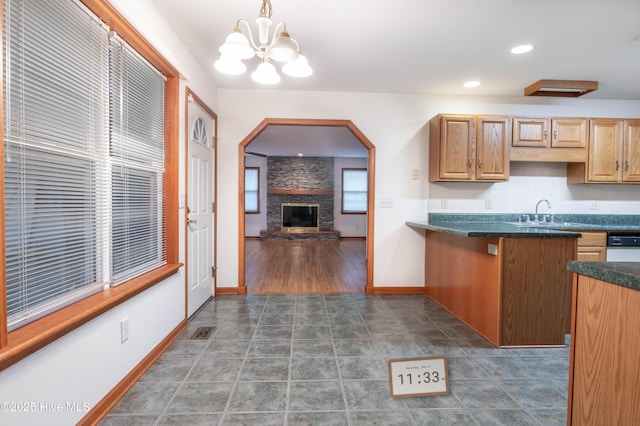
**11:33**
